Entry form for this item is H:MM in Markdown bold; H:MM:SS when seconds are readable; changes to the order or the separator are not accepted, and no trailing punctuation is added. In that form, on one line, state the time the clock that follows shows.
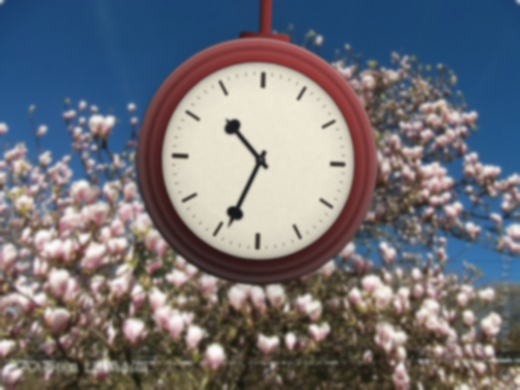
**10:34**
